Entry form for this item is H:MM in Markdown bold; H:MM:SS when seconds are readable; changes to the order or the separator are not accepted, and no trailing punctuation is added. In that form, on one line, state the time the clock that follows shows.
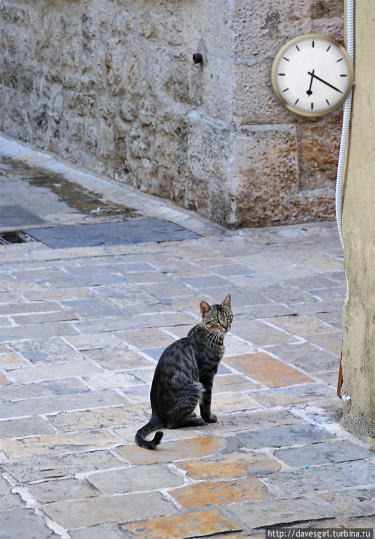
**6:20**
